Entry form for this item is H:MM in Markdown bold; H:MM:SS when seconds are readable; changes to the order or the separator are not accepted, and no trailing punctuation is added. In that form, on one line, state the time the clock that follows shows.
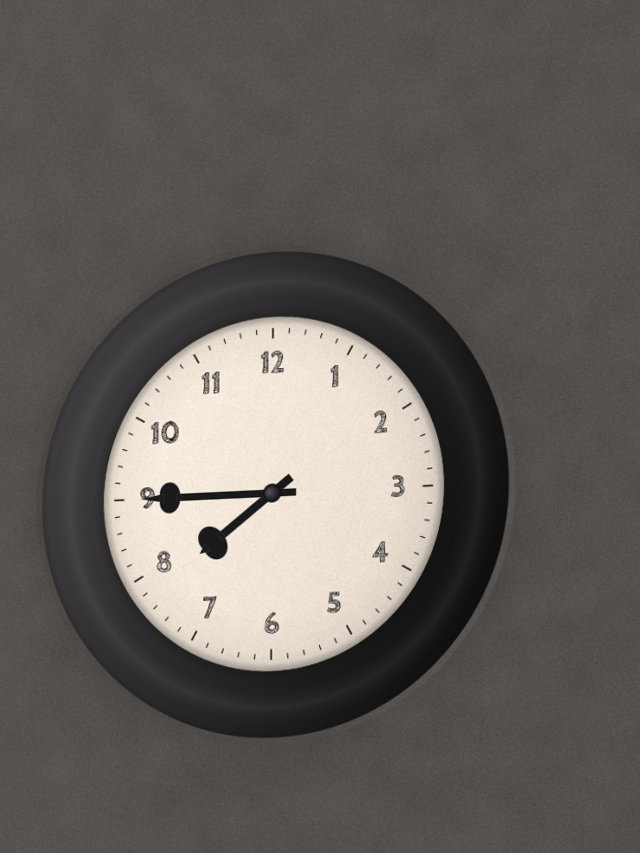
**7:45**
